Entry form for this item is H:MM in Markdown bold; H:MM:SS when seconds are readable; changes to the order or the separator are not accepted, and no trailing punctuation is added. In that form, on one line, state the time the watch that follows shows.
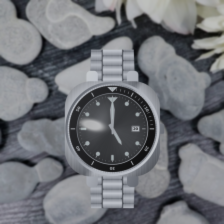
**5:00**
